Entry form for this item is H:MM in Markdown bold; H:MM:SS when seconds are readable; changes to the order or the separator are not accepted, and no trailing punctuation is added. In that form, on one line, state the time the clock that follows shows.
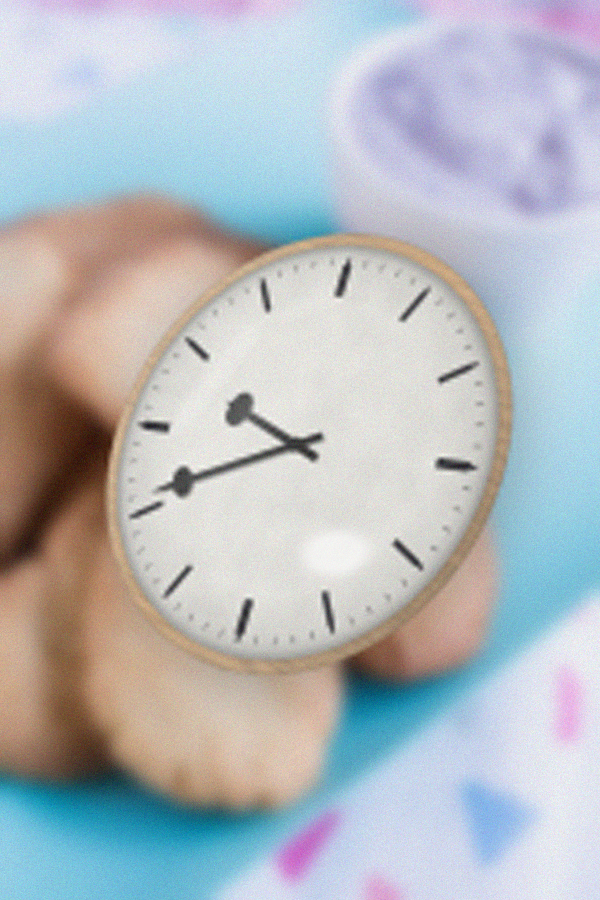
**9:41**
